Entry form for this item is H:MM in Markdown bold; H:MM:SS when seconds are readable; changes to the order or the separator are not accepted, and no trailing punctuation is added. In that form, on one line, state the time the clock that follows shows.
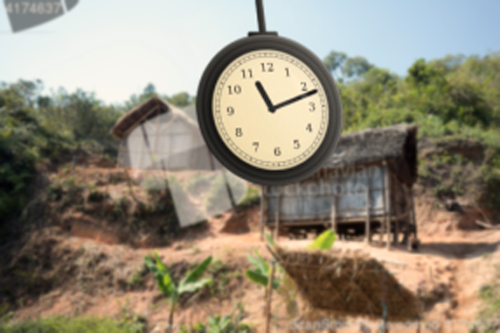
**11:12**
